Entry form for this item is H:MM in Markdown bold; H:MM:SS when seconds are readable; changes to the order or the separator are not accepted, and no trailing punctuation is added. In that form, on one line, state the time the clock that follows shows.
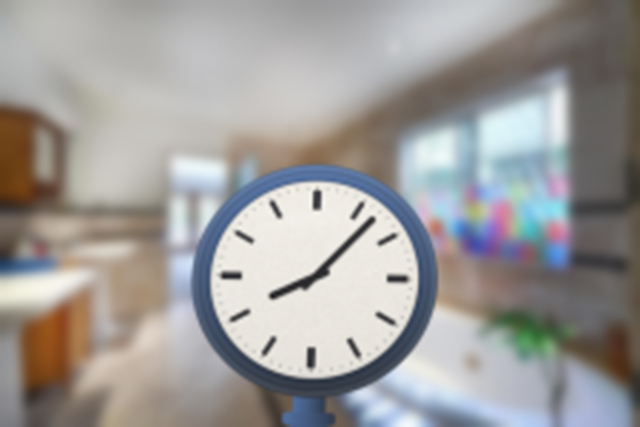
**8:07**
